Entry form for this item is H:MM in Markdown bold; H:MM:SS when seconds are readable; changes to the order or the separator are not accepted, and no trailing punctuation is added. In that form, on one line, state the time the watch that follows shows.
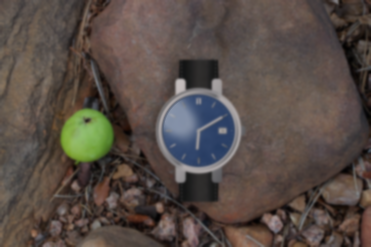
**6:10**
